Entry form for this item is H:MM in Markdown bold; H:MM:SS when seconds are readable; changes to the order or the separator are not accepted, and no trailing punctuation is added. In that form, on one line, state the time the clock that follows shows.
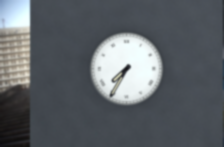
**7:35**
